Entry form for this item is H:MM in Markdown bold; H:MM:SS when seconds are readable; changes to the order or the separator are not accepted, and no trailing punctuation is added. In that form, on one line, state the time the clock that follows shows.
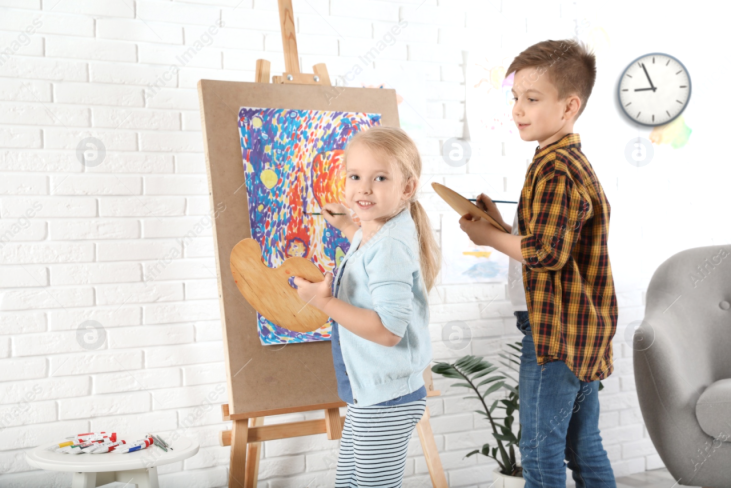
**8:56**
